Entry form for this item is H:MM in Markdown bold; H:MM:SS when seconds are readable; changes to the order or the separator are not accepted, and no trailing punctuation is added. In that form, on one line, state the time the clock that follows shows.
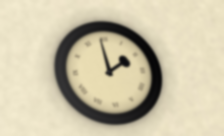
**1:59**
